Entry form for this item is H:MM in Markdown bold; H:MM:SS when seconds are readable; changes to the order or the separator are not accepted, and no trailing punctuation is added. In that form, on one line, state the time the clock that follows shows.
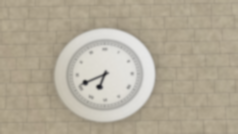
**6:41**
